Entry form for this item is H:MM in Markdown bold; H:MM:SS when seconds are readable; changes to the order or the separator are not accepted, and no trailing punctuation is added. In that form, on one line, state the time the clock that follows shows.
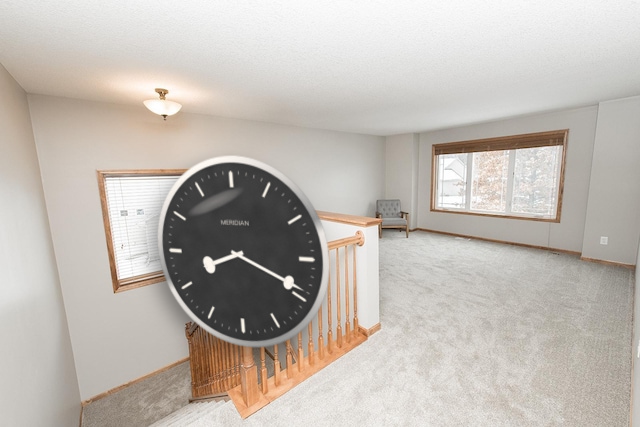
**8:19**
